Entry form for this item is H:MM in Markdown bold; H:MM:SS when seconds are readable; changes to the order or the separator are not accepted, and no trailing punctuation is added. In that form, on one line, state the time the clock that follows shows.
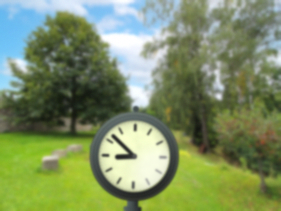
**8:52**
